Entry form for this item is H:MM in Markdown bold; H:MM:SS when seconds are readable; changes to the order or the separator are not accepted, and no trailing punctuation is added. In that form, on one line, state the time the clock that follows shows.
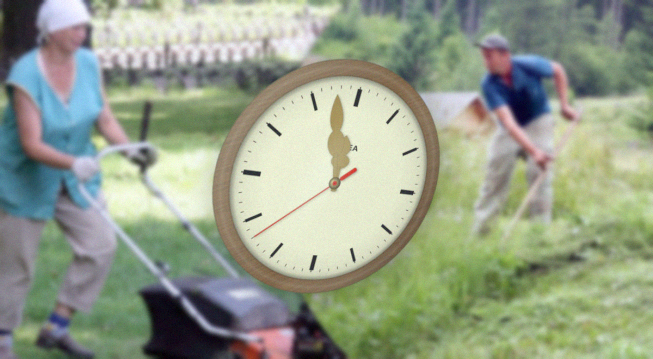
**11:57:38**
